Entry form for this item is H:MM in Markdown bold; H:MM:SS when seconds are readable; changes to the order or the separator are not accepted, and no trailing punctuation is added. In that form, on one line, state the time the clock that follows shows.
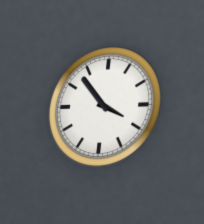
**3:53**
